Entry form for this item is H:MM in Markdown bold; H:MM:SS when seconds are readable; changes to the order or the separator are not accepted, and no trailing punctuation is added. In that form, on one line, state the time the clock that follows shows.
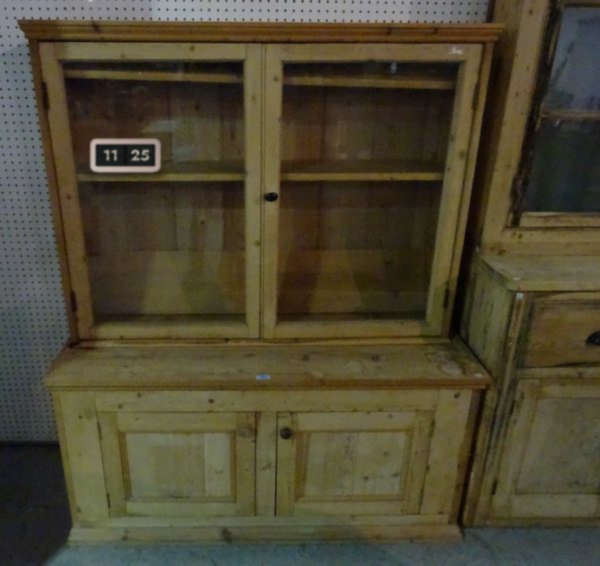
**11:25**
